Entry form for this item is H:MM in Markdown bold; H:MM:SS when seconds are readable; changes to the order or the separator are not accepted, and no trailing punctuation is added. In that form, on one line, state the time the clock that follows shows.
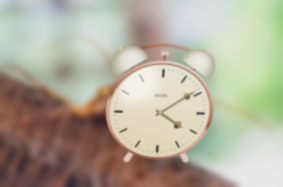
**4:09**
